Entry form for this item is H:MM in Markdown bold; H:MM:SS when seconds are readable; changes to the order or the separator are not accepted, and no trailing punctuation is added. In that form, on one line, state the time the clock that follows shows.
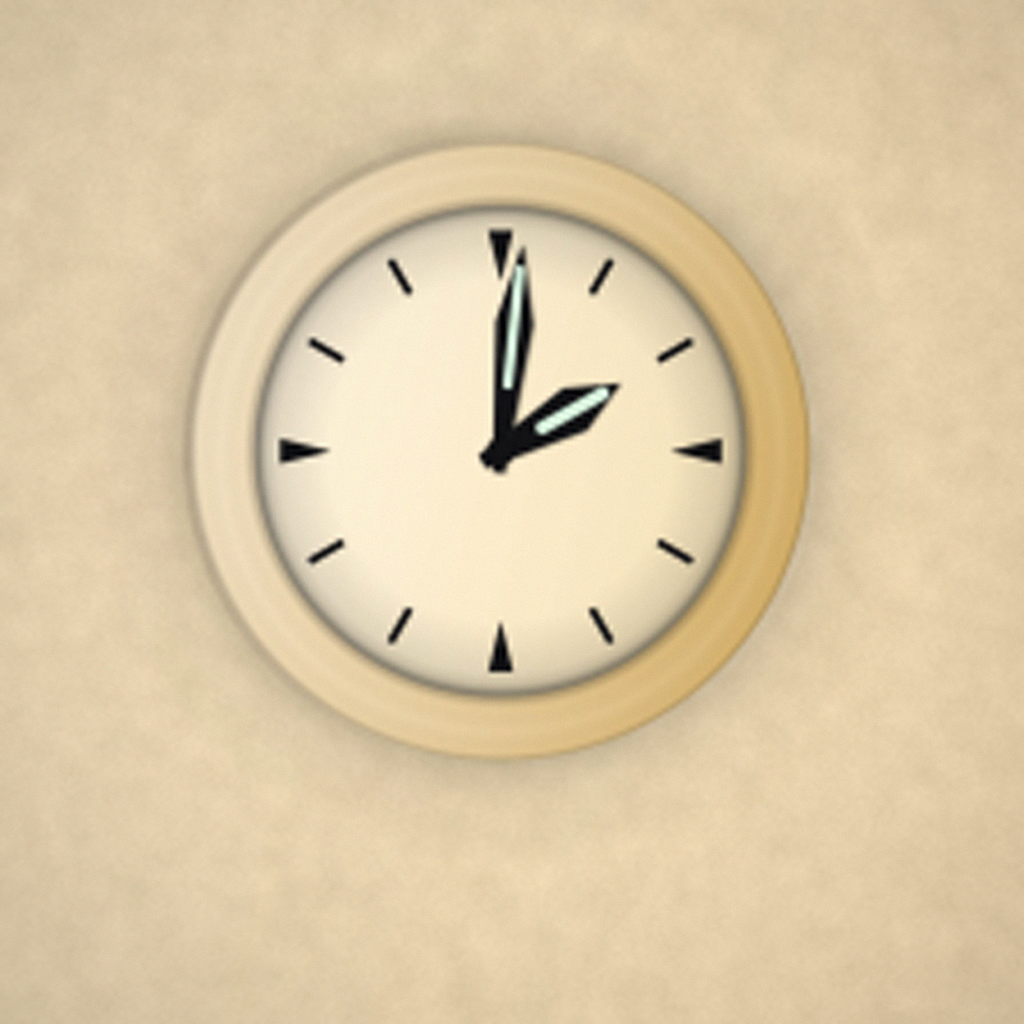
**2:01**
